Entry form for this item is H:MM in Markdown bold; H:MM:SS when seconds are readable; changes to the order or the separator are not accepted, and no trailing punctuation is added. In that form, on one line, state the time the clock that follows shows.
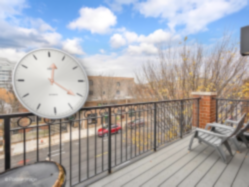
**12:21**
